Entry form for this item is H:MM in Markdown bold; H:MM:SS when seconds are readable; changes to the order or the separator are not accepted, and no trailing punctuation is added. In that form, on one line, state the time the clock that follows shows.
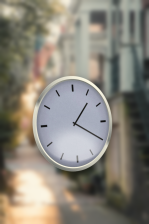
**1:20**
